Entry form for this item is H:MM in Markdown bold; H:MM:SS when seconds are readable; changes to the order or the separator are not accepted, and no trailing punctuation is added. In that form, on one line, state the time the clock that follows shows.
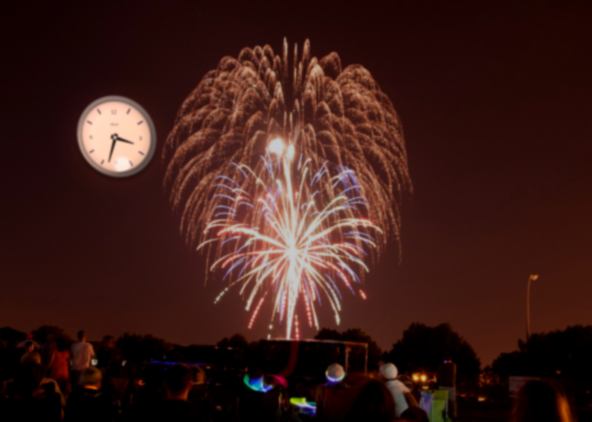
**3:33**
